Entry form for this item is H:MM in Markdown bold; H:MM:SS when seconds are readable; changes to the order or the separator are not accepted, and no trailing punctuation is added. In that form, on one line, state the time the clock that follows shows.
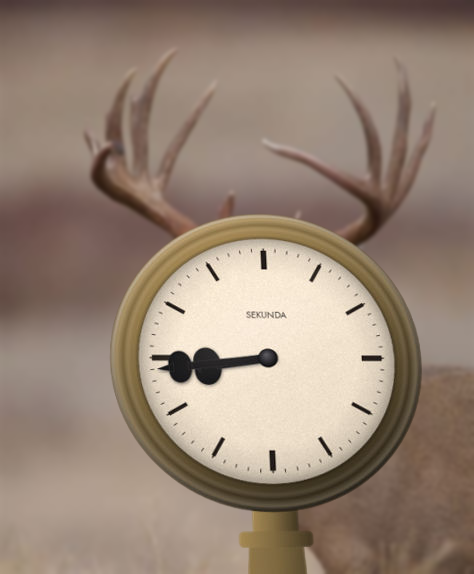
**8:44**
